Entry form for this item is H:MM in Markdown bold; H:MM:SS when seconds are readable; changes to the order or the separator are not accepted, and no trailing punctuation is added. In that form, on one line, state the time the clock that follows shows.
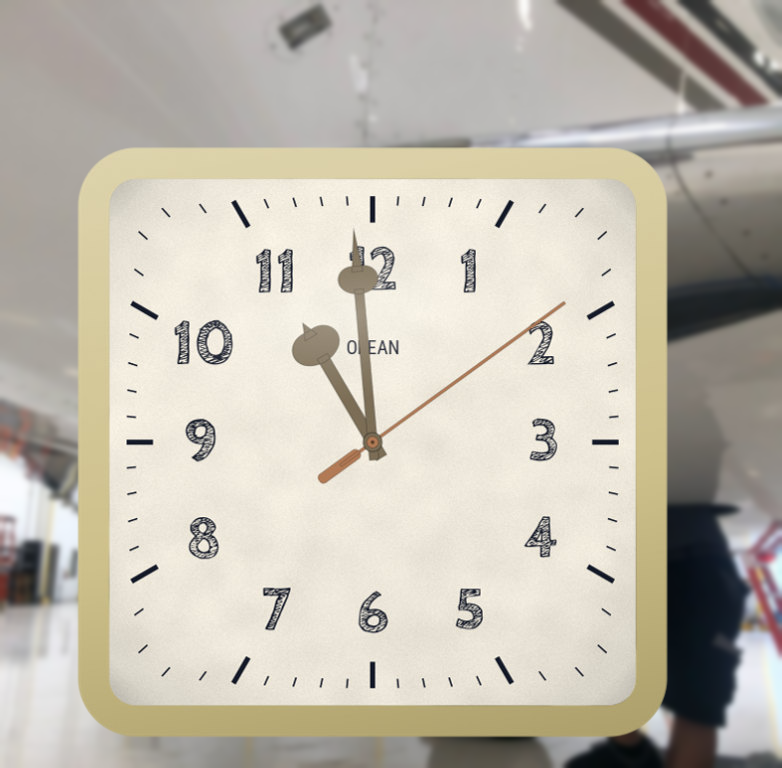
**10:59:09**
